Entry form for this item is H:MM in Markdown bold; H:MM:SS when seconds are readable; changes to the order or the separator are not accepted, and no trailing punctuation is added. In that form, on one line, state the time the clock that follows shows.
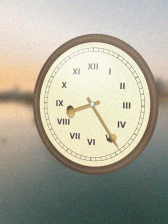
**8:24**
